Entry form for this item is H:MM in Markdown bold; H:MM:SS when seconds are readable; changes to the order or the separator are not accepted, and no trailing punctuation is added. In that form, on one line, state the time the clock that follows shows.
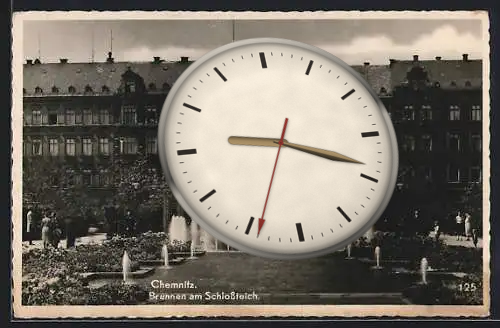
**9:18:34**
